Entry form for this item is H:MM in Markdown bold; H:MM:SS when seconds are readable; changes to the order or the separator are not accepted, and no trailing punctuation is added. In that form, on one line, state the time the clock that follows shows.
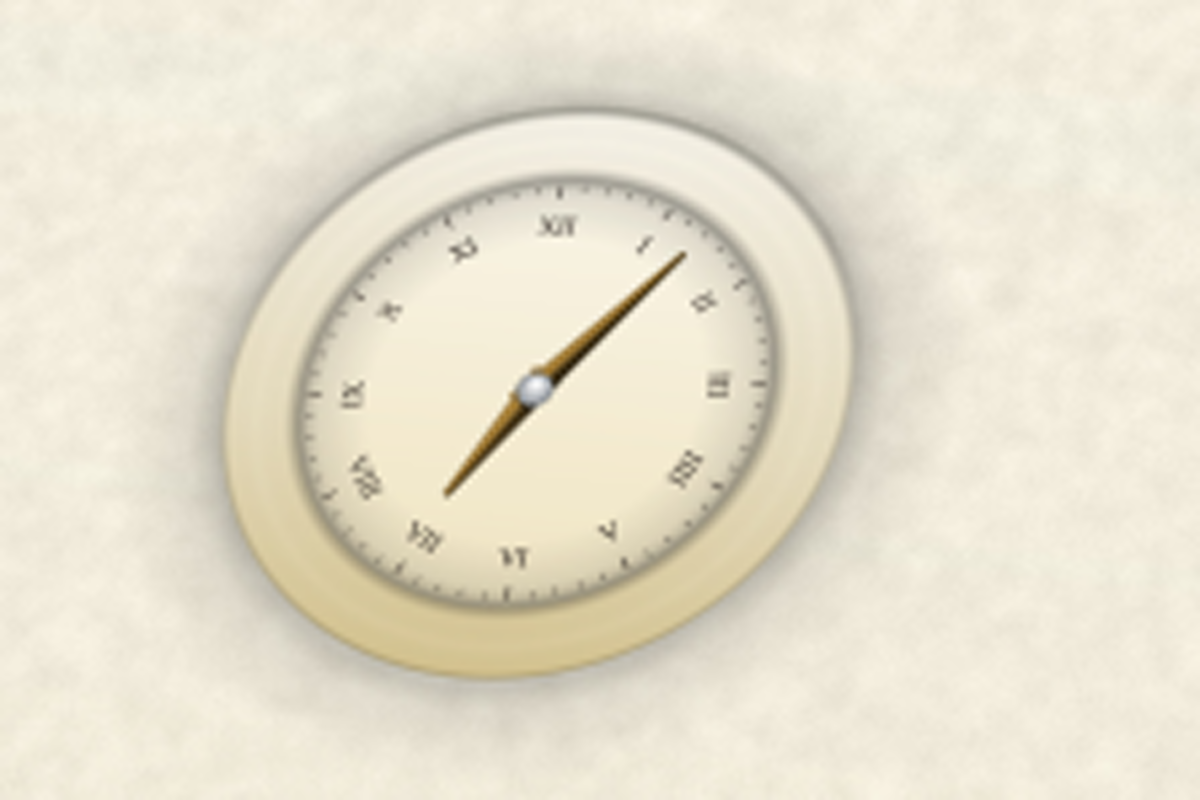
**7:07**
